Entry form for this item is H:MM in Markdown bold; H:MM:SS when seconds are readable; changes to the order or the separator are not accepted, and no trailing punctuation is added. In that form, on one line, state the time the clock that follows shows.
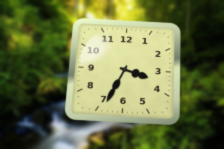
**3:34**
